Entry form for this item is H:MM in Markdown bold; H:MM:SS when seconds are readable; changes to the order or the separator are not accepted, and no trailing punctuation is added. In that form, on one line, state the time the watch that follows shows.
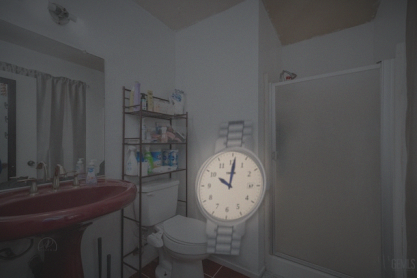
**10:01**
